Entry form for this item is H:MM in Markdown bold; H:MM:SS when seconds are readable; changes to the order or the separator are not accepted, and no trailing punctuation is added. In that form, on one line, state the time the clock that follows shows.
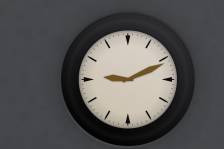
**9:11**
